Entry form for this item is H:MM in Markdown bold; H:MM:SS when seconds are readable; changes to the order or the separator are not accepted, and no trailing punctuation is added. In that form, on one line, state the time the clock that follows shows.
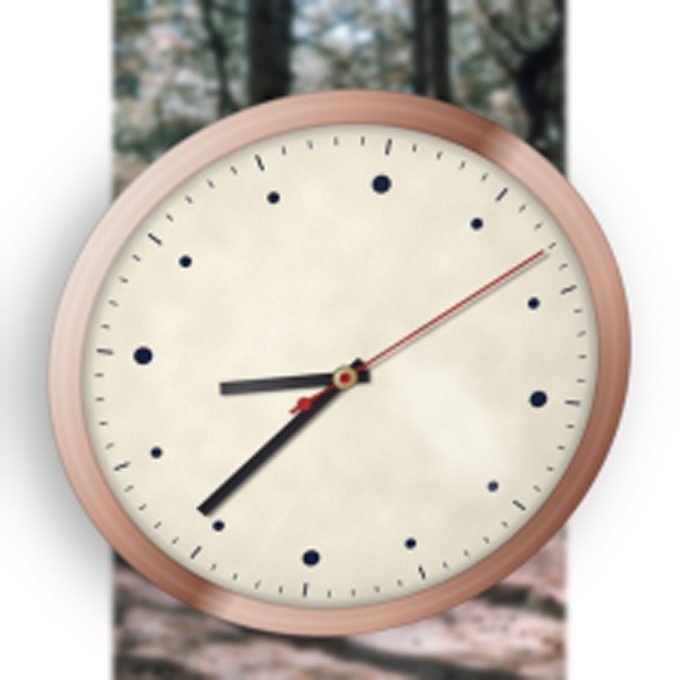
**8:36:08**
